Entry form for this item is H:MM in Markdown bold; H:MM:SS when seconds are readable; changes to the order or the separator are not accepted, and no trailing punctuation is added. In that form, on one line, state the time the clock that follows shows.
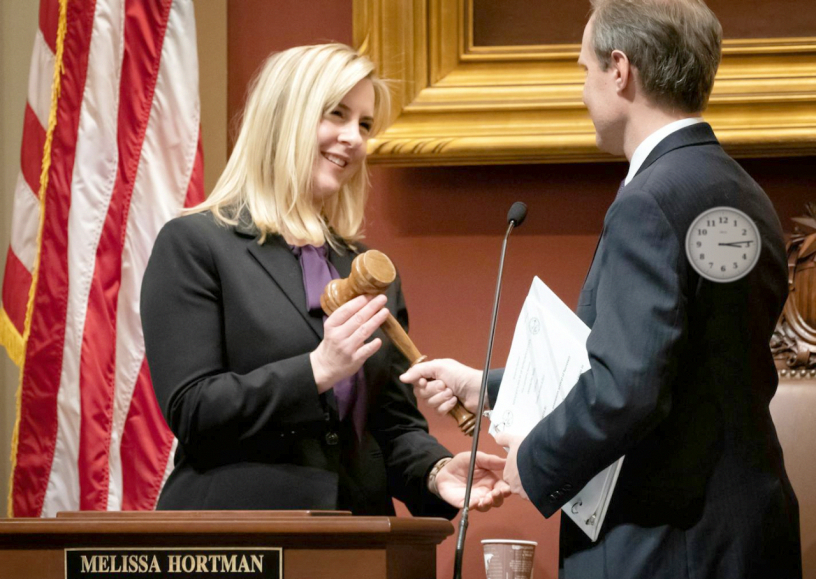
**3:14**
